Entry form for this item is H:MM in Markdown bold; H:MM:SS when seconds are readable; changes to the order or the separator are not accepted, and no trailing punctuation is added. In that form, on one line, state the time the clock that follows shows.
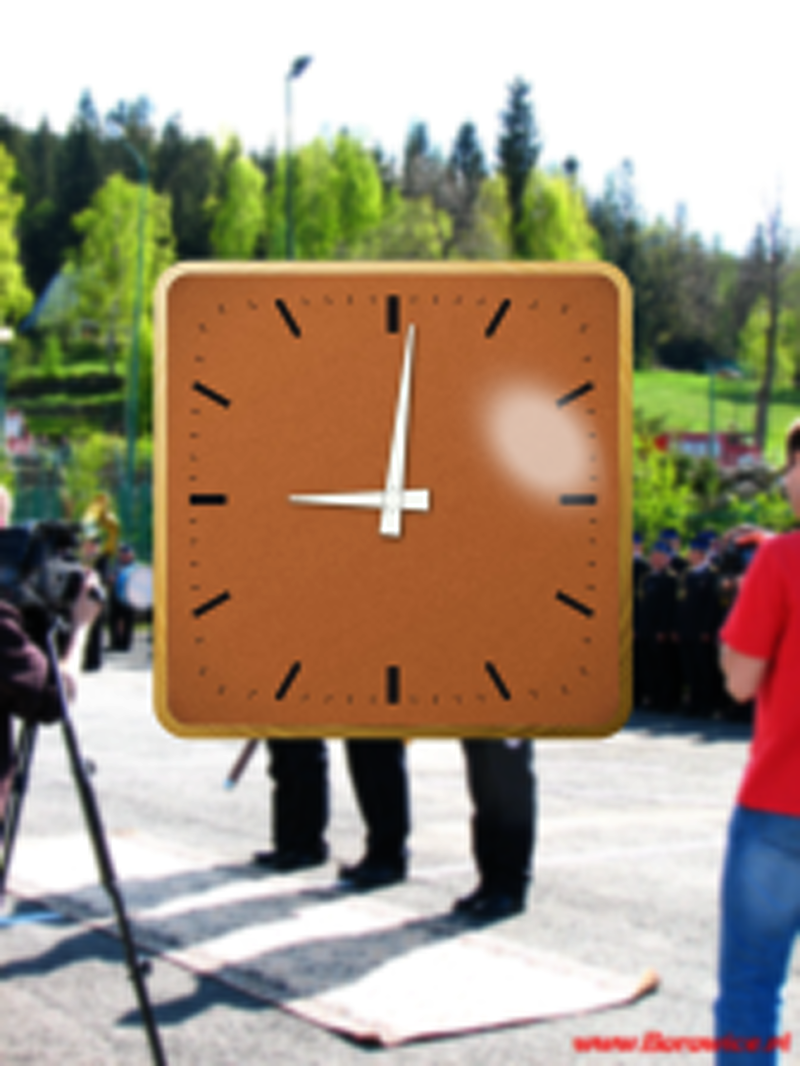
**9:01**
